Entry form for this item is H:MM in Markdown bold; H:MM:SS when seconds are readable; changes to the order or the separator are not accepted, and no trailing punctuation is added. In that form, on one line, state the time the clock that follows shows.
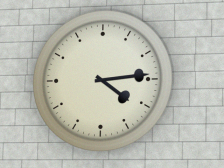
**4:14**
